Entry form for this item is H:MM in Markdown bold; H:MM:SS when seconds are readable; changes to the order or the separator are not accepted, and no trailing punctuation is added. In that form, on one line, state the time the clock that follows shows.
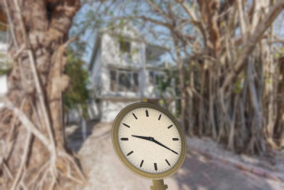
**9:20**
